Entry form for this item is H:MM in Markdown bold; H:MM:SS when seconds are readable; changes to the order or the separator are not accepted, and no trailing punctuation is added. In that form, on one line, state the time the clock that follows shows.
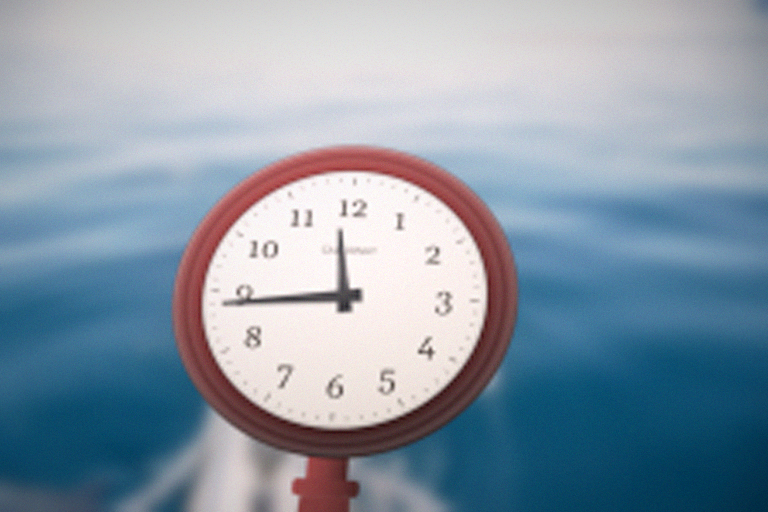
**11:44**
